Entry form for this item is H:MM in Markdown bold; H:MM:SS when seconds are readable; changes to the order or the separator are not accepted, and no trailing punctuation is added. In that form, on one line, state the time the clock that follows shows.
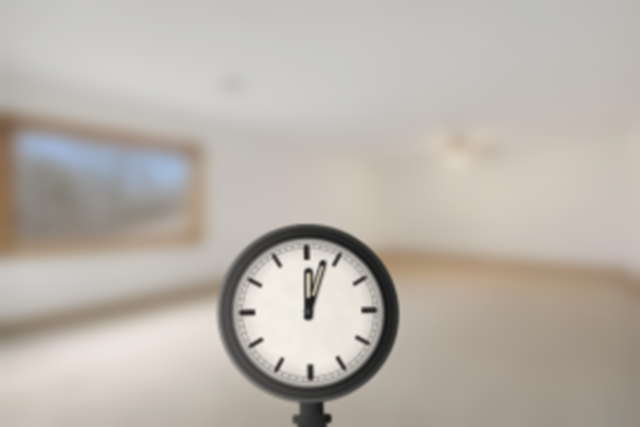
**12:03**
